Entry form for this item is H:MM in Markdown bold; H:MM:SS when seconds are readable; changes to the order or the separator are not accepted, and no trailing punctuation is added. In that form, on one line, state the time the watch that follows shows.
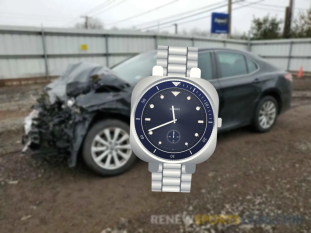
**11:41**
